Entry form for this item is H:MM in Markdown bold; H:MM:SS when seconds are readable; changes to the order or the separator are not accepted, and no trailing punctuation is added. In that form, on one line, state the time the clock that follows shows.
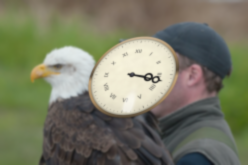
**3:17**
